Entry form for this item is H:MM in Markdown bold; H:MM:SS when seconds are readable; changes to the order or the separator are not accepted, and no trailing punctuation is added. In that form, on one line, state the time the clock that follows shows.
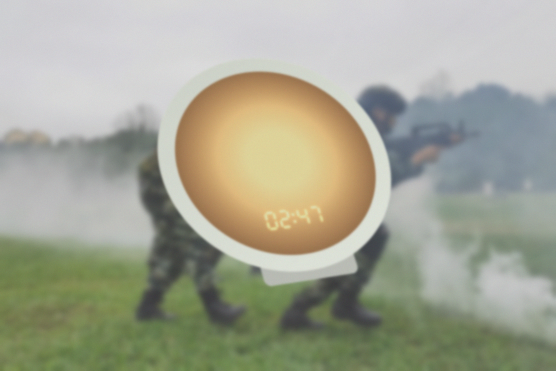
**2:47**
